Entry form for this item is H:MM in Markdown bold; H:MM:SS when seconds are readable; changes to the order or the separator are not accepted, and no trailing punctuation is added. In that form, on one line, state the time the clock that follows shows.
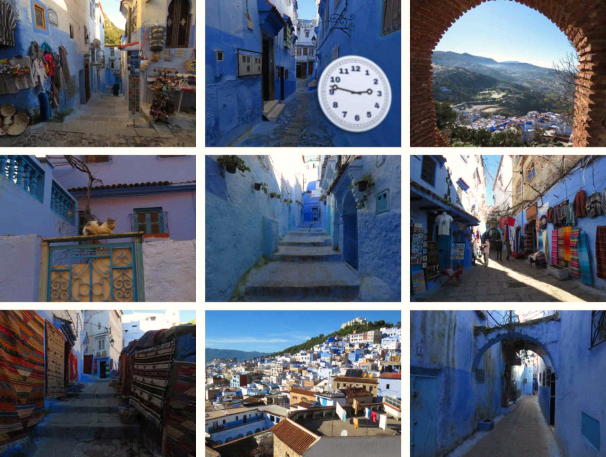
**2:47**
